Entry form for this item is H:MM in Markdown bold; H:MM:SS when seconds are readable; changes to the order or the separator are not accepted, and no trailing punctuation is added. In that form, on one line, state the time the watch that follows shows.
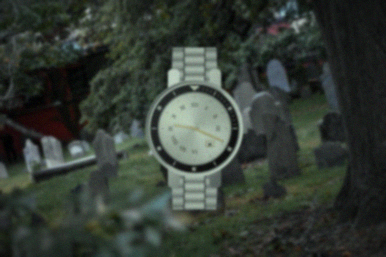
**9:19**
